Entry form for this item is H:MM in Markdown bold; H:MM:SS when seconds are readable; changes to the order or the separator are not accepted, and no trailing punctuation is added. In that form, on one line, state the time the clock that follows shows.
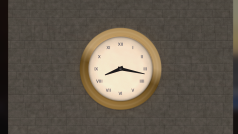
**8:17**
